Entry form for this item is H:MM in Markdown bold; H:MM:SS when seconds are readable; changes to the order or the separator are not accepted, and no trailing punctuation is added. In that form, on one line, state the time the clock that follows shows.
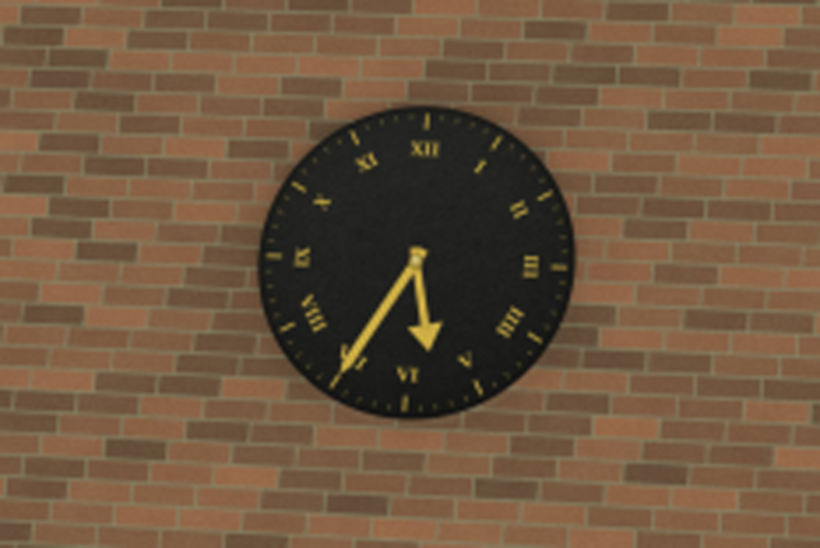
**5:35**
